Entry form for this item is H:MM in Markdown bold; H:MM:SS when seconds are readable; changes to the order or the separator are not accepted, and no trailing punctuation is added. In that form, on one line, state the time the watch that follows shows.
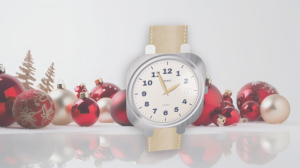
**1:56**
